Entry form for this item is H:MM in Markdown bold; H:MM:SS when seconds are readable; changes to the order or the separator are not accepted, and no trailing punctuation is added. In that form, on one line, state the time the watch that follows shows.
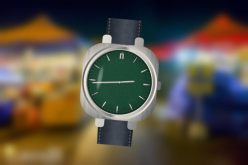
**2:44**
